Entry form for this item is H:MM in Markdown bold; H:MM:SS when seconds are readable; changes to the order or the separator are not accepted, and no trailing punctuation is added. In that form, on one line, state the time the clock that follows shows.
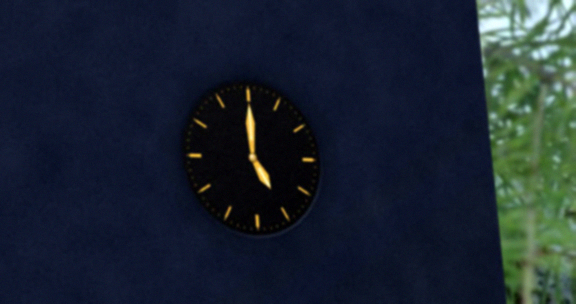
**5:00**
